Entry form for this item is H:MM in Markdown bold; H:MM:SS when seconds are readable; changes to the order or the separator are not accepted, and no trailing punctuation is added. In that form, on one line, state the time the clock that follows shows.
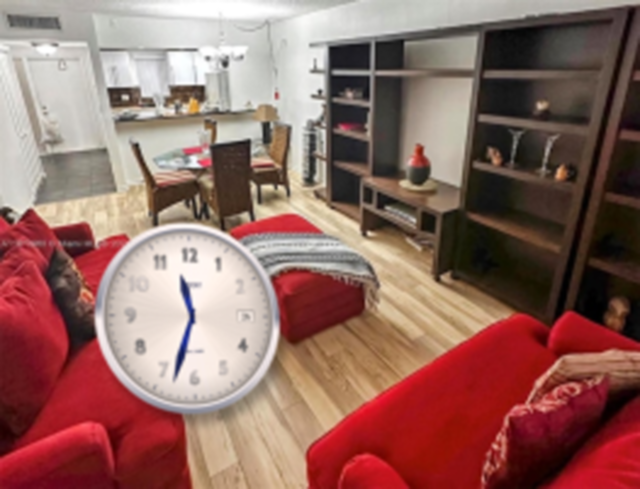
**11:33**
